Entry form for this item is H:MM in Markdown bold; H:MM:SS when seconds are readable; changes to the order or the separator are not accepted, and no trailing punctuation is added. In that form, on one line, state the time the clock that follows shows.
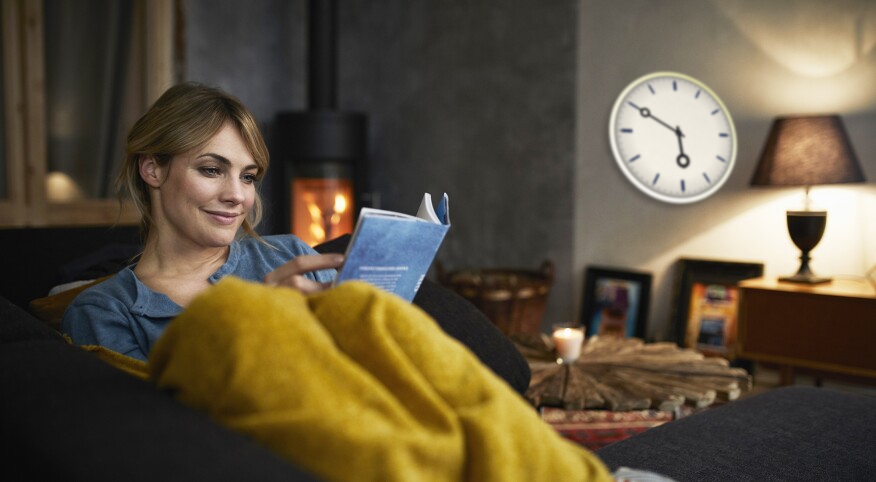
**5:50**
